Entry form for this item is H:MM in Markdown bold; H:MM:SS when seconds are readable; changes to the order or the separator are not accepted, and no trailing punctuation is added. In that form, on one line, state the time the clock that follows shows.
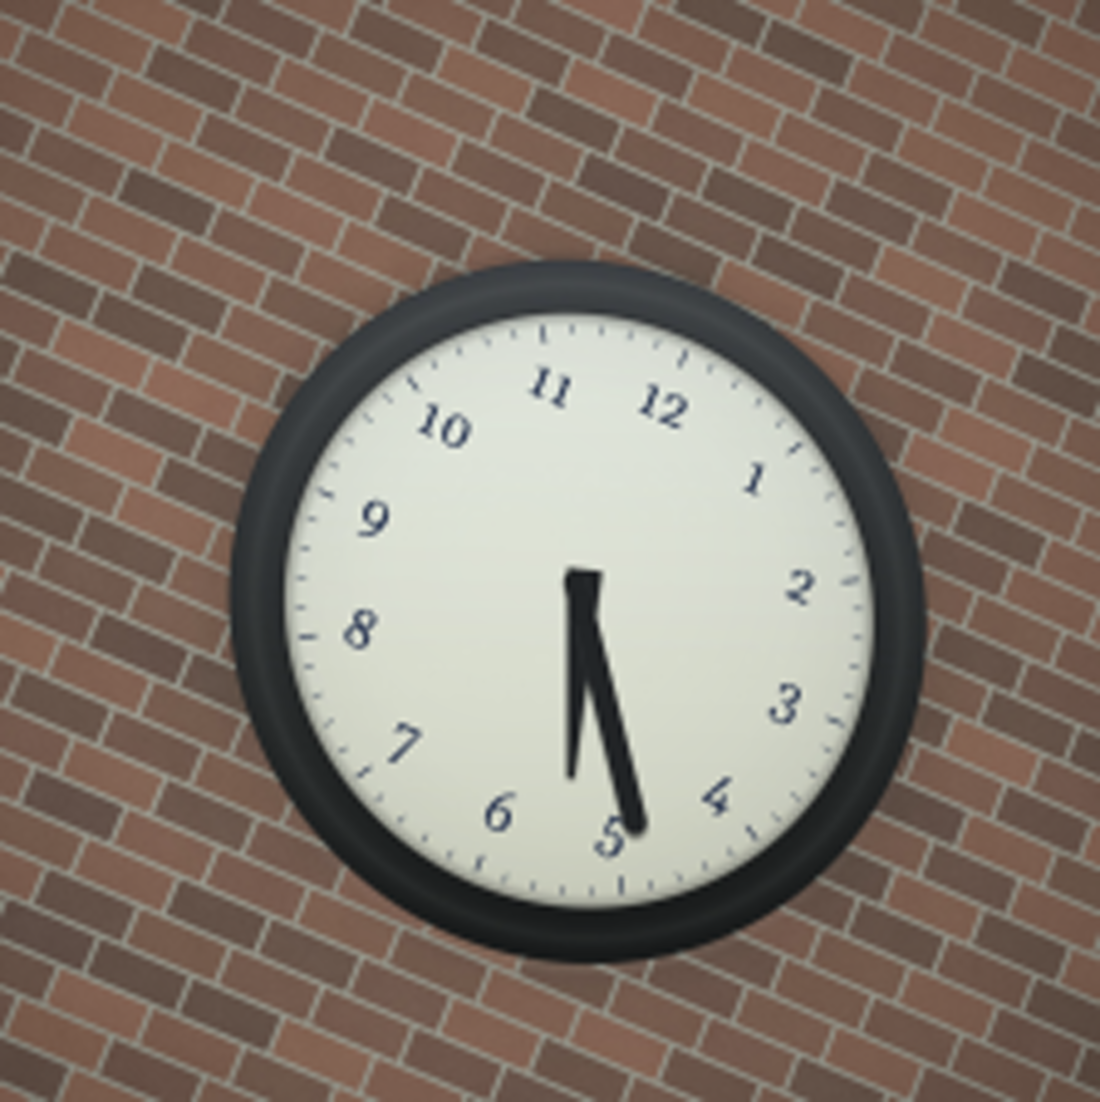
**5:24**
